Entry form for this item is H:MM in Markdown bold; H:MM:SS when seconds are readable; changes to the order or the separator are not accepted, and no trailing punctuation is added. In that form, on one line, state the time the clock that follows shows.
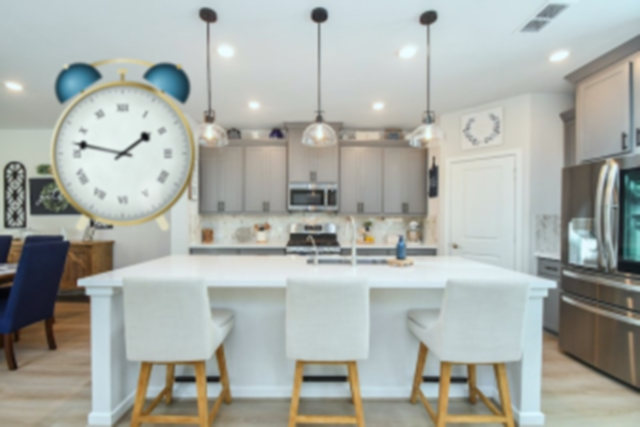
**1:47**
